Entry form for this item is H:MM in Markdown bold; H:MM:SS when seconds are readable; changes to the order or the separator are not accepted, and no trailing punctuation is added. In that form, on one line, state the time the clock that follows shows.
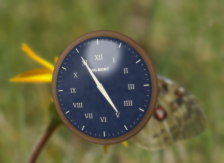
**4:55**
